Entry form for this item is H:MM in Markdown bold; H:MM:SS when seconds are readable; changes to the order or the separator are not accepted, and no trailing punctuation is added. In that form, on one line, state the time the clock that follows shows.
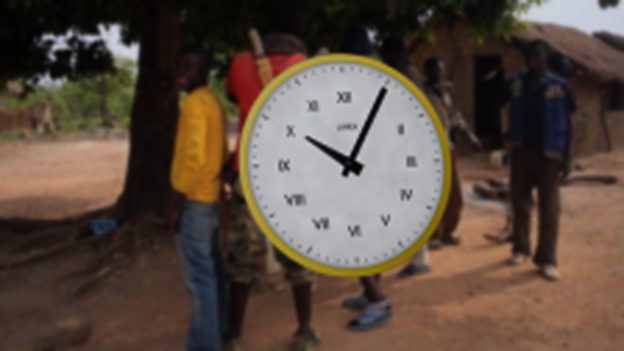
**10:05**
